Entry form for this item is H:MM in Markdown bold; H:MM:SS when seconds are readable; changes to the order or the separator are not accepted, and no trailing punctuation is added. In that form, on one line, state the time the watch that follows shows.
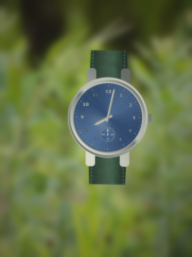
**8:02**
